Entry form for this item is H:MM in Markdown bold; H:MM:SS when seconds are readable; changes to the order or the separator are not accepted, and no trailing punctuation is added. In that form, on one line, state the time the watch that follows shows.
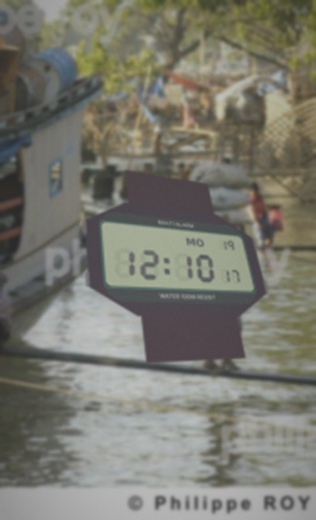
**12:10:17**
